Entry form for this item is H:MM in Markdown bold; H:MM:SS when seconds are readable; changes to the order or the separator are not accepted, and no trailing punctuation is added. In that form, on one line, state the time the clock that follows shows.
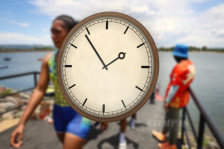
**1:54**
